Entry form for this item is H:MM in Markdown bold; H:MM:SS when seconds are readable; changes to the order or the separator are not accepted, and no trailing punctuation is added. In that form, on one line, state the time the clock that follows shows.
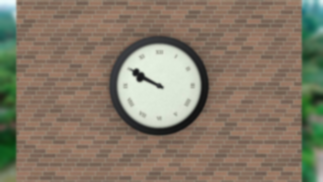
**9:50**
